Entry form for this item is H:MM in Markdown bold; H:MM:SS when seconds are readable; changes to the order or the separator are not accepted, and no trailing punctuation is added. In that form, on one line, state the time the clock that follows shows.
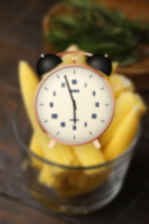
**5:57**
